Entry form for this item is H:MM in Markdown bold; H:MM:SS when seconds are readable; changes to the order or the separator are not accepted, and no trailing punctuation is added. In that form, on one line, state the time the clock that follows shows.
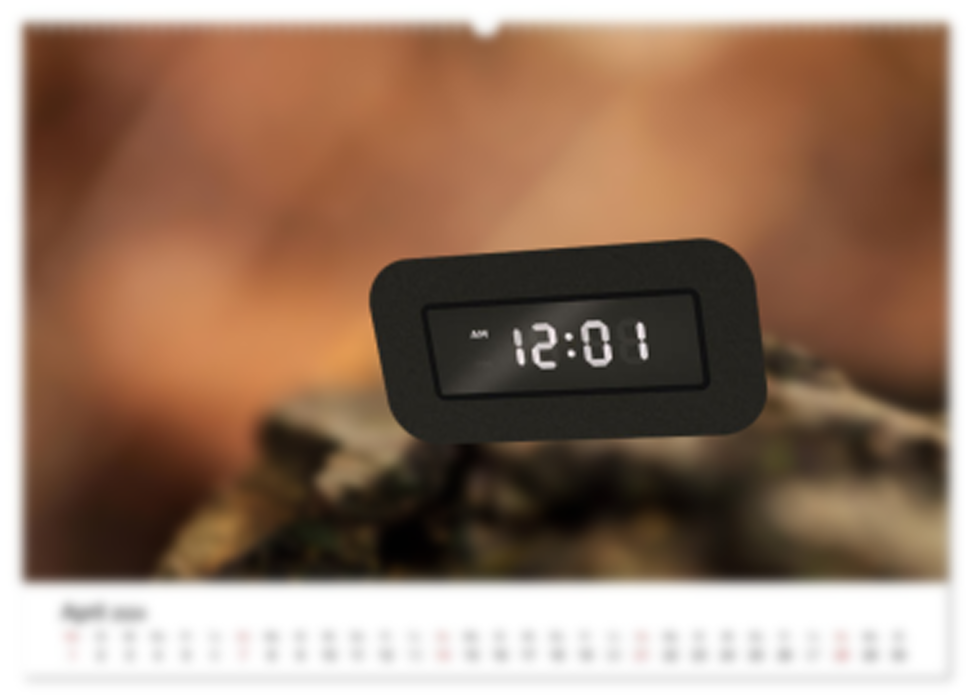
**12:01**
